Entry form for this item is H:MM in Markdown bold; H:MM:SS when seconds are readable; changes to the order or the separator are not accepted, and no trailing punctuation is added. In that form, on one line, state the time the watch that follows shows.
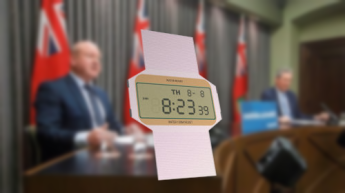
**8:23:39**
